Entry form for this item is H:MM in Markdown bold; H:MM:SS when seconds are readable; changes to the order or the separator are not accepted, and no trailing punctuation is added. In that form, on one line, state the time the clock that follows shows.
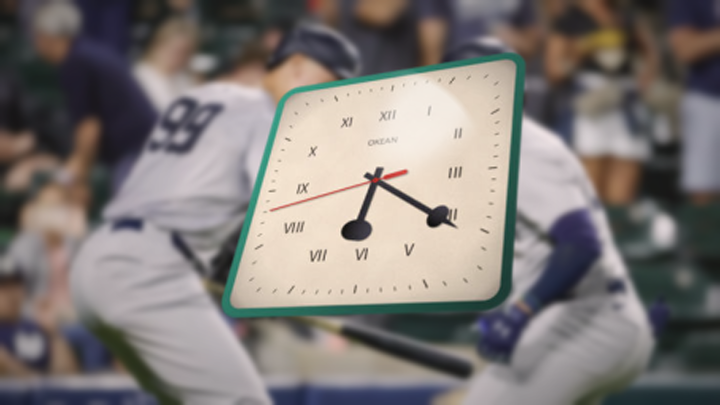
**6:20:43**
